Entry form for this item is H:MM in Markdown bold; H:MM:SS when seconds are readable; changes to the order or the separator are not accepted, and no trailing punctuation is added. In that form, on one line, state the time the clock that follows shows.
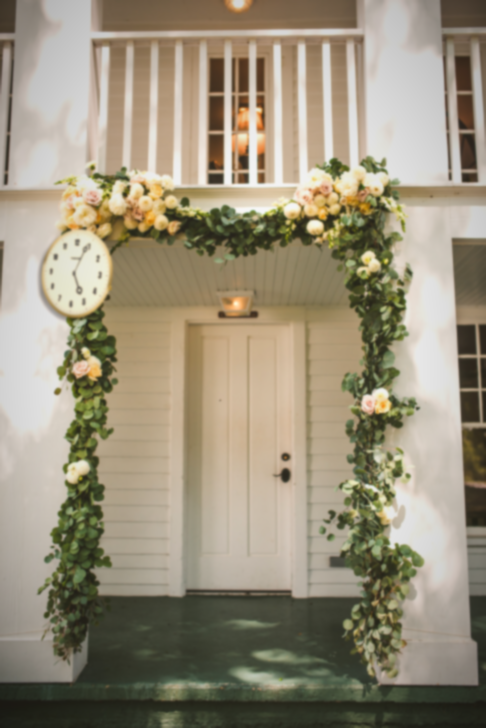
**5:04**
